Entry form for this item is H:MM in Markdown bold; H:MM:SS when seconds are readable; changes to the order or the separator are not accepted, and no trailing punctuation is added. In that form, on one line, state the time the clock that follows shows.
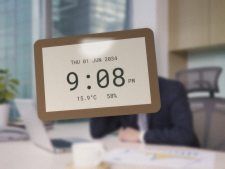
**9:08**
